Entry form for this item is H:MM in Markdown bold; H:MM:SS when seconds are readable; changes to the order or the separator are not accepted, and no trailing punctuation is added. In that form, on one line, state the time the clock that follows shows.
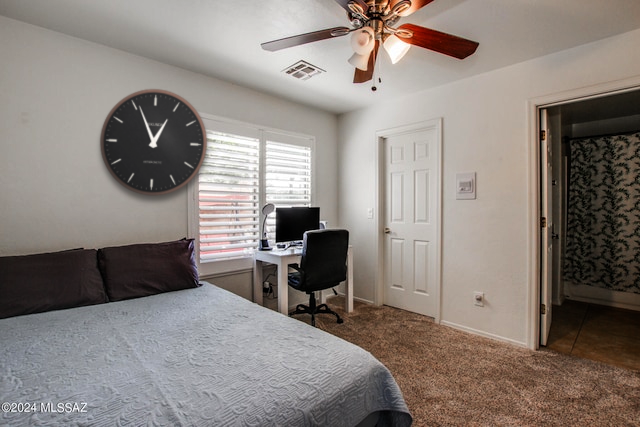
**12:56**
